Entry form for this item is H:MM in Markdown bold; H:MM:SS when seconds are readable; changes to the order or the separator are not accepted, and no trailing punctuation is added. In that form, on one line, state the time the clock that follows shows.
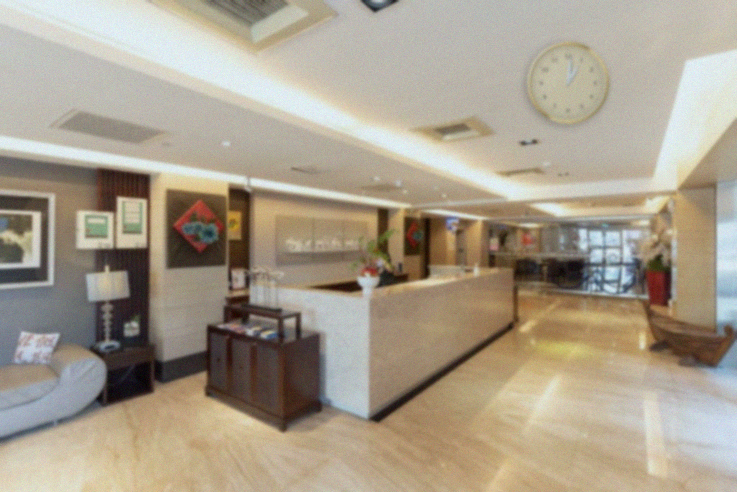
**1:01**
